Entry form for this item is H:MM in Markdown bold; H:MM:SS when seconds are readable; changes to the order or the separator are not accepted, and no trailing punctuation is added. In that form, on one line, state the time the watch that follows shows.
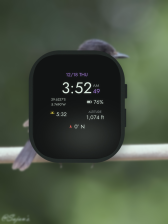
**3:52**
